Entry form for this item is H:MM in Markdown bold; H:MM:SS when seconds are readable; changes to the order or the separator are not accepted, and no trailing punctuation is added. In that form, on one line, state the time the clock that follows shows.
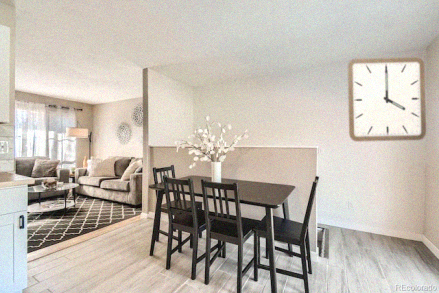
**4:00**
